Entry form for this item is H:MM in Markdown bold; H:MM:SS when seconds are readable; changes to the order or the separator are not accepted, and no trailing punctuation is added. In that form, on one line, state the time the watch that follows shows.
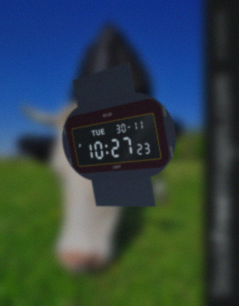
**10:27**
